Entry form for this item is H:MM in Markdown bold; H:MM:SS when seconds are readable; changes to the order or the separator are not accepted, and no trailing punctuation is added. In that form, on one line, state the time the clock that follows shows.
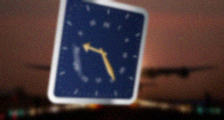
**9:24**
